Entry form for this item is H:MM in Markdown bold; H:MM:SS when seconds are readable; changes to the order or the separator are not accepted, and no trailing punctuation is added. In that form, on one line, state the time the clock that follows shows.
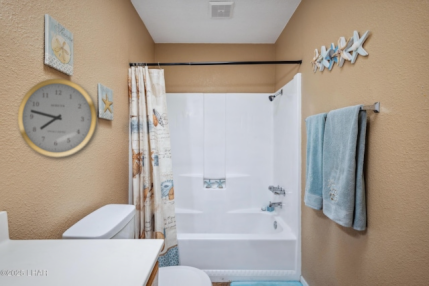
**7:47**
